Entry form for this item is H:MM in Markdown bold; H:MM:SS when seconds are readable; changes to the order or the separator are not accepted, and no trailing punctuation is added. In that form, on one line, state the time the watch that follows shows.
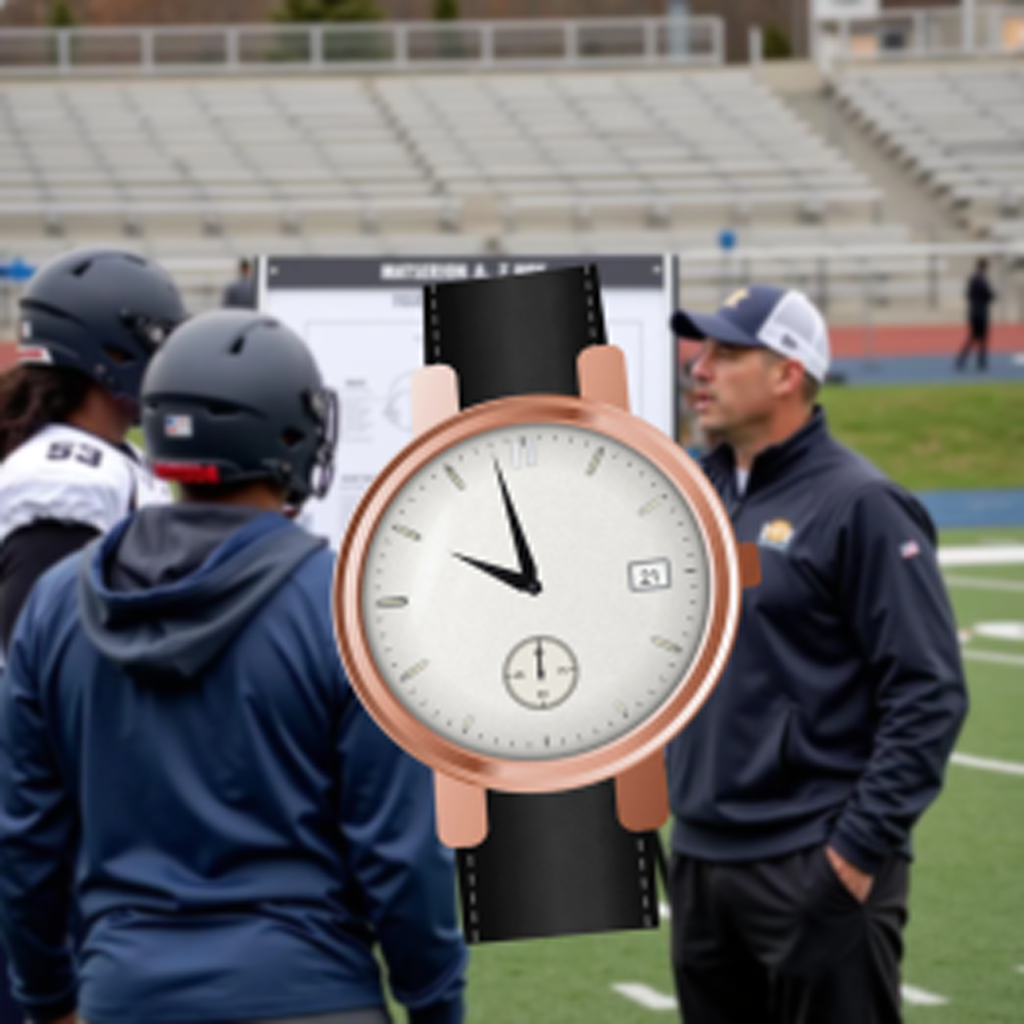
**9:58**
